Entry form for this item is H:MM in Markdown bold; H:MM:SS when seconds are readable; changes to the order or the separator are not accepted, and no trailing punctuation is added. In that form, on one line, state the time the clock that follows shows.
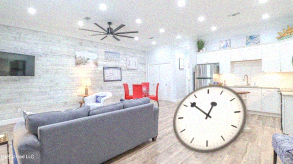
**12:52**
